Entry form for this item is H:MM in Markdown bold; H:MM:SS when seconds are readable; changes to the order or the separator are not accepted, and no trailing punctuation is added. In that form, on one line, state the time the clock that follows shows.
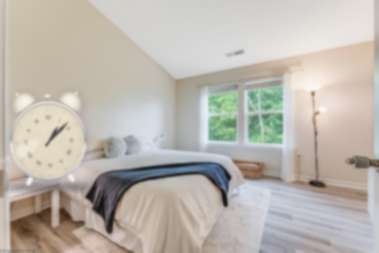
**1:08**
